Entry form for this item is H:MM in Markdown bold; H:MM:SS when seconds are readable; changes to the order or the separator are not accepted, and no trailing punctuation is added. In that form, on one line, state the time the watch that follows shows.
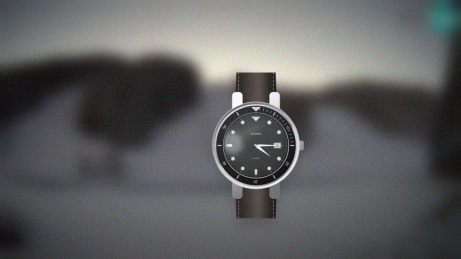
**4:15**
